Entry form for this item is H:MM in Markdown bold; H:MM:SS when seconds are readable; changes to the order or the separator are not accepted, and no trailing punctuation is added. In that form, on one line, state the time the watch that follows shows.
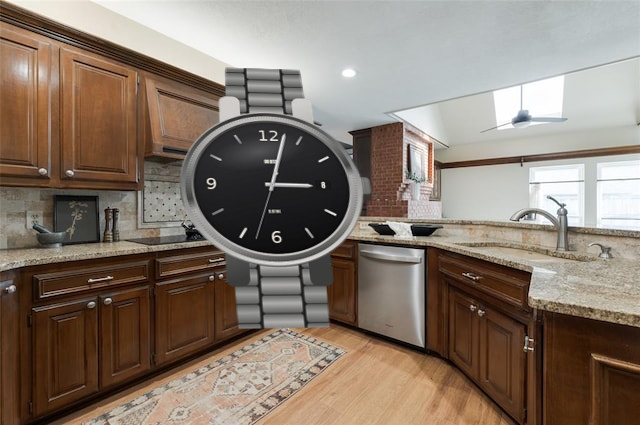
**3:02:33**
